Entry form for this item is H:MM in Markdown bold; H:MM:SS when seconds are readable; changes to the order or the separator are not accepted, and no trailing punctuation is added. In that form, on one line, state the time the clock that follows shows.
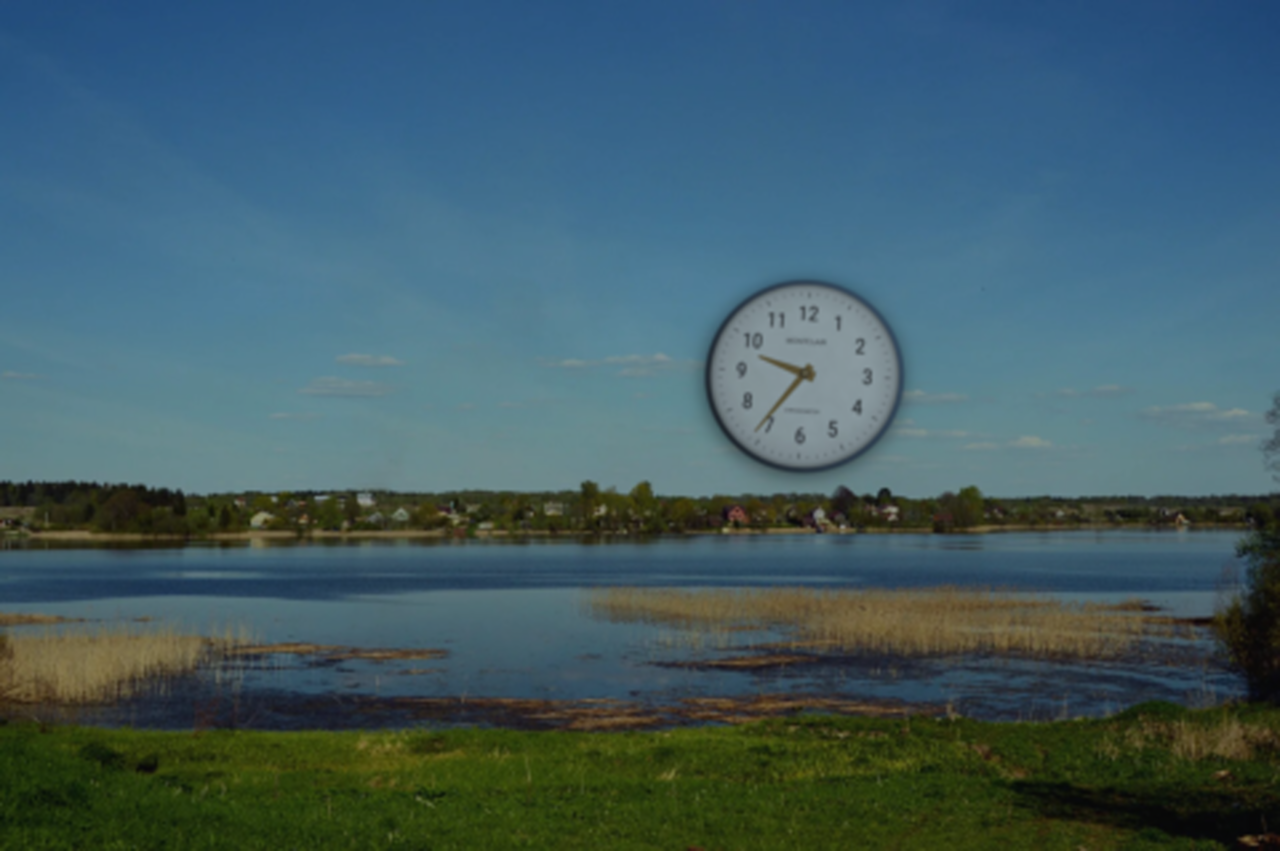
**9:36**
